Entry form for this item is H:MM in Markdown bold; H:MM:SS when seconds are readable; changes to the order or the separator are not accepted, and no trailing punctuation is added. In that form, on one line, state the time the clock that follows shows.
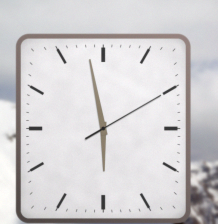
**5:58:10**
